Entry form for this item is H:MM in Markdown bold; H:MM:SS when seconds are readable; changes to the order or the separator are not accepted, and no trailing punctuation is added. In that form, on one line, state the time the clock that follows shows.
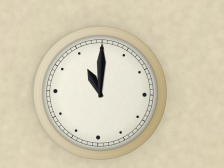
**11:00**
